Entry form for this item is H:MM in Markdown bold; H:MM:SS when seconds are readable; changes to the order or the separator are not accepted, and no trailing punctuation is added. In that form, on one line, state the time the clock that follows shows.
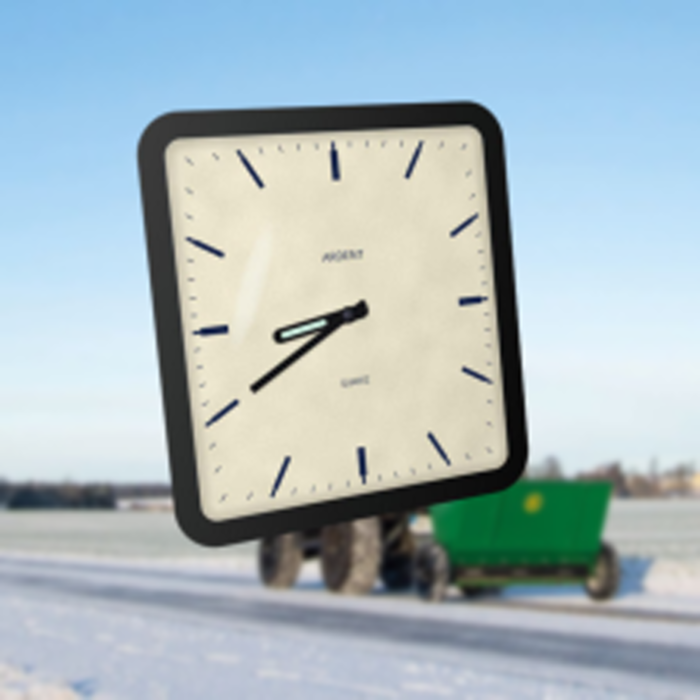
**8:40**
